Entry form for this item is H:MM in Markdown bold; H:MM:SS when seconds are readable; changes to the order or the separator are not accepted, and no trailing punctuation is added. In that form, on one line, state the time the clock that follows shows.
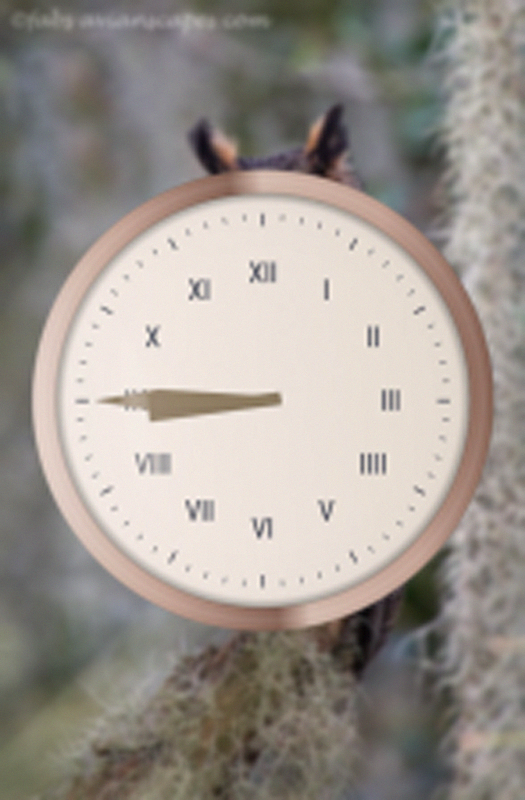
**8:45**
